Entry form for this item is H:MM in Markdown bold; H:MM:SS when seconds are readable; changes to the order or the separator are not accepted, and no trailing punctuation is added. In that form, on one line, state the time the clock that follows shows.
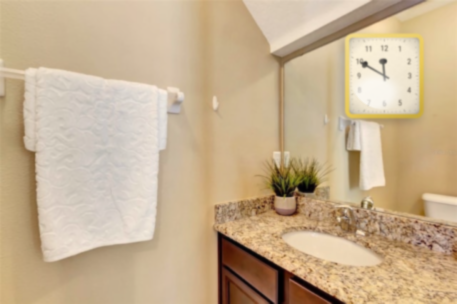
**11:50**
